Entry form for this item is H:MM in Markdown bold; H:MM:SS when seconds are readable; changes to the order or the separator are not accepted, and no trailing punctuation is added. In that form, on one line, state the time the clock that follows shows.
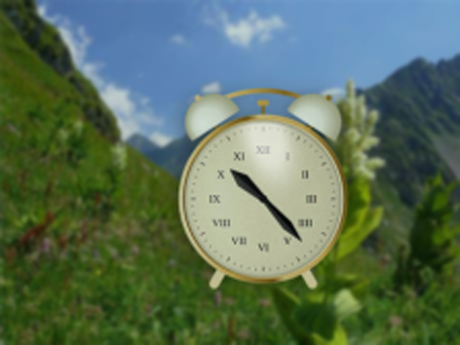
**10:23**
